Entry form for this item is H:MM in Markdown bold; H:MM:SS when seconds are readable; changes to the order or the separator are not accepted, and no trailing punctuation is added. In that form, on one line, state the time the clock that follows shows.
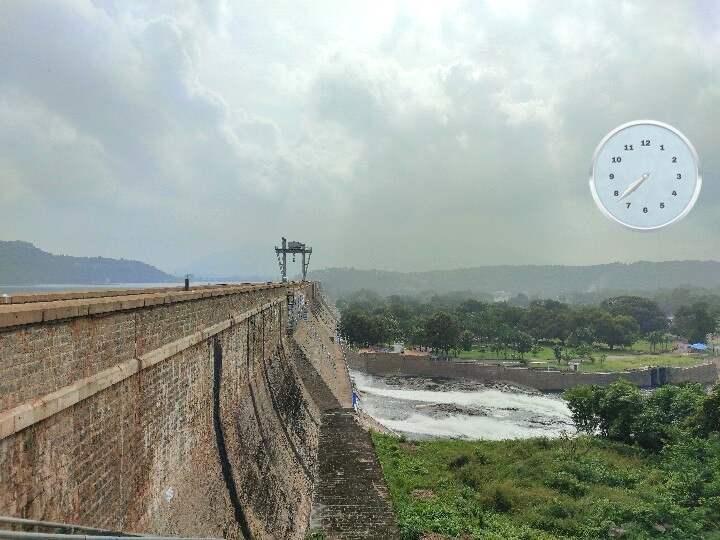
**7:38**
